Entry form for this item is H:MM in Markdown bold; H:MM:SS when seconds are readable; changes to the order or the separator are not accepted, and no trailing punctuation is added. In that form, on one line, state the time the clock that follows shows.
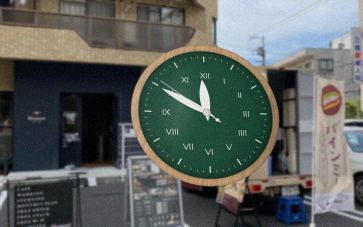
**11:49:51**
